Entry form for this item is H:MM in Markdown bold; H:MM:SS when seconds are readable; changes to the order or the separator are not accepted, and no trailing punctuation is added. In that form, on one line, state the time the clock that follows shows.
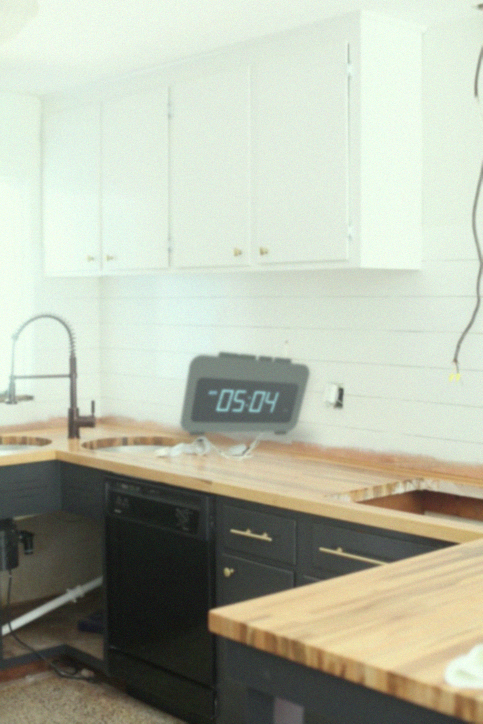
**5:04**
